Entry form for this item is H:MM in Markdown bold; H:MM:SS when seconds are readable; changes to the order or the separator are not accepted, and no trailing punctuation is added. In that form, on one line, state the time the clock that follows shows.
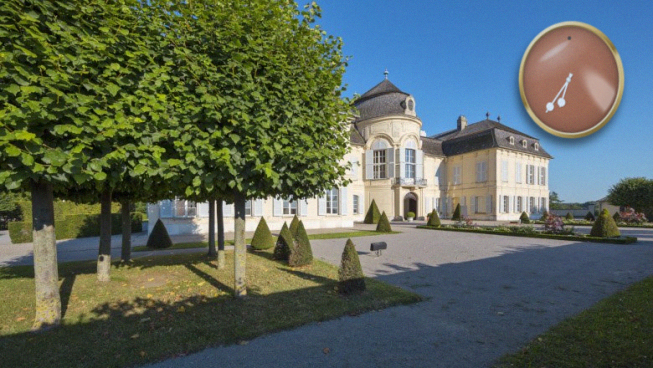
**6:36**
